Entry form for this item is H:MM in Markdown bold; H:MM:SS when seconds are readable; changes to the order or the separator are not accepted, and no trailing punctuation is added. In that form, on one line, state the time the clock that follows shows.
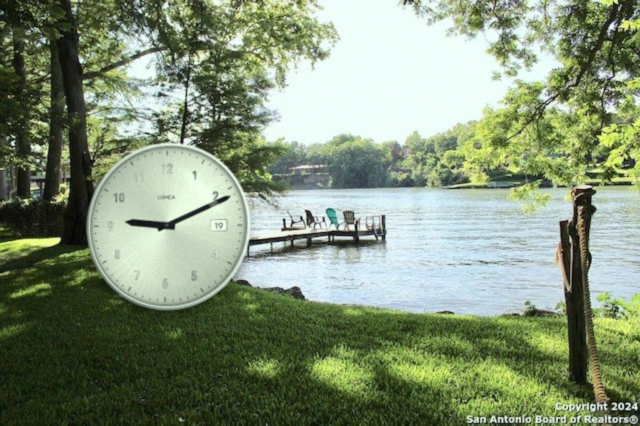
**9:11**
